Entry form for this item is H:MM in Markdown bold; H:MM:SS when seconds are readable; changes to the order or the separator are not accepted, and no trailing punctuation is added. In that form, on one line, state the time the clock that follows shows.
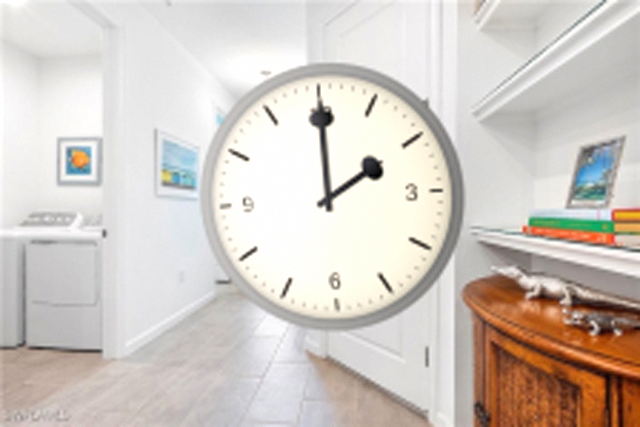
**2:00**
